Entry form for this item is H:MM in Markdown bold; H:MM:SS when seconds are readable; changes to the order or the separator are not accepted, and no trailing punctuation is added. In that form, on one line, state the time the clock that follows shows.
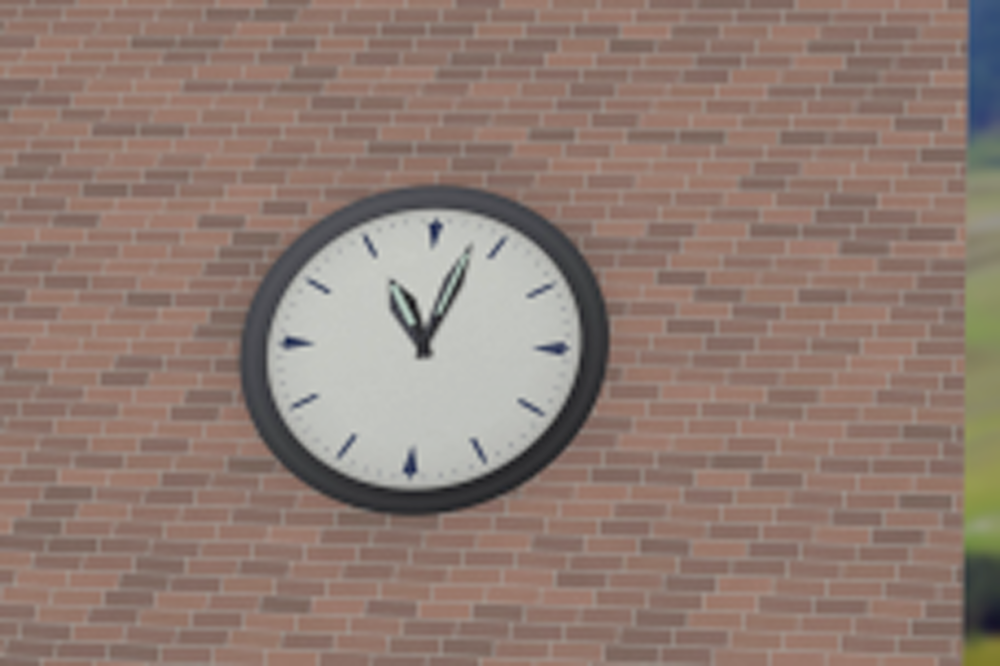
**11:03**
